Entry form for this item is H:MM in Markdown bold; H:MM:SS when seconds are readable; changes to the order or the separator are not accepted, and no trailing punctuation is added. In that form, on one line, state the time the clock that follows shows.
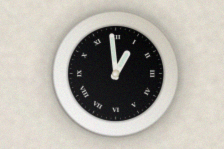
**12:59**
